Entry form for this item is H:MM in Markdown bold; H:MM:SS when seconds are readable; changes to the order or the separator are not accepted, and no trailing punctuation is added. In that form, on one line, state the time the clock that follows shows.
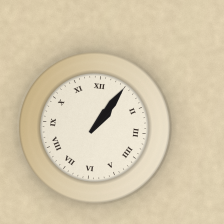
**1:05**
